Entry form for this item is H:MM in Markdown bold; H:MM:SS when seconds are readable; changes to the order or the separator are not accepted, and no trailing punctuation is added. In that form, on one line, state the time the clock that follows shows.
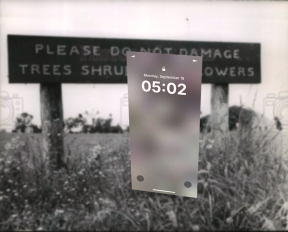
**5:02**
